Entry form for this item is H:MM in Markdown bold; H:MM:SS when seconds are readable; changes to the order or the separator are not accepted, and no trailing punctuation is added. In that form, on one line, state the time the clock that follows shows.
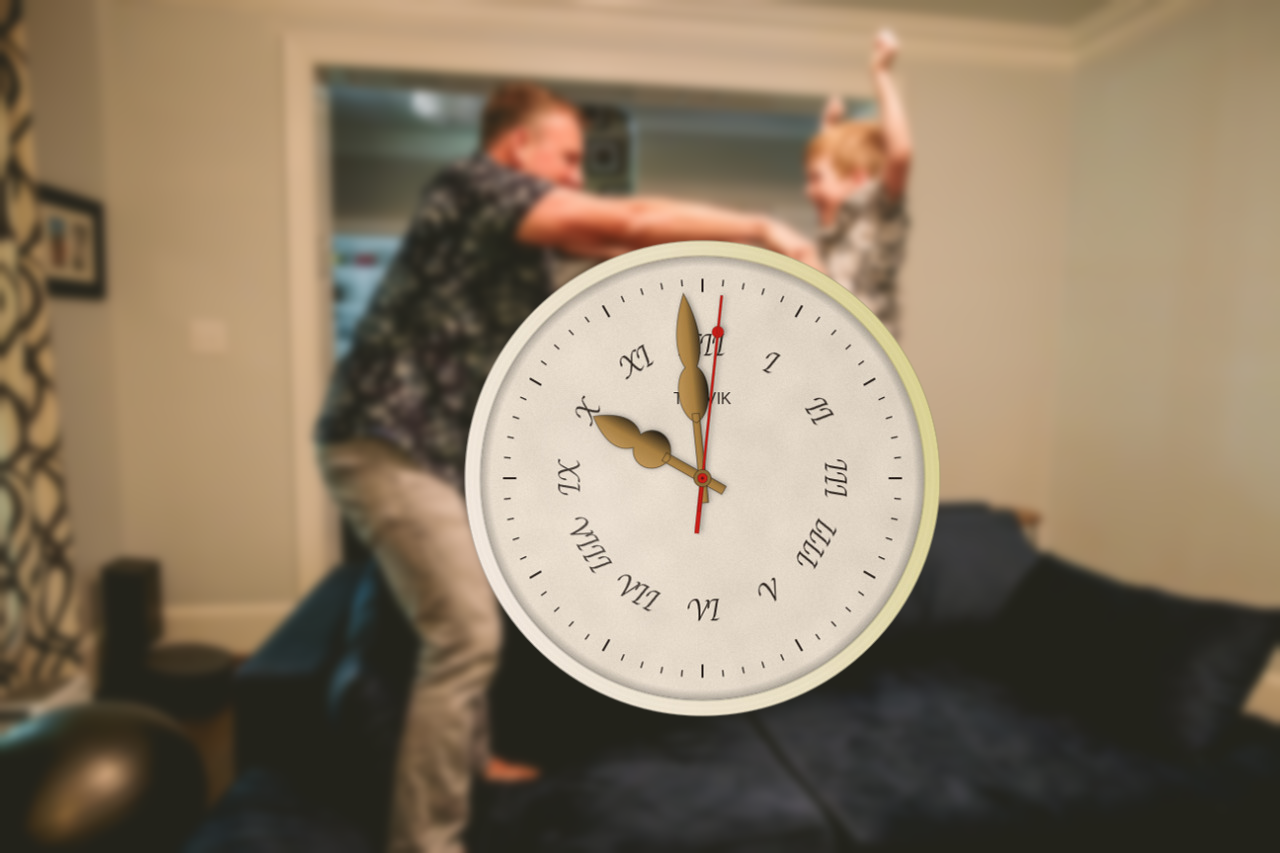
**9:59:01**
